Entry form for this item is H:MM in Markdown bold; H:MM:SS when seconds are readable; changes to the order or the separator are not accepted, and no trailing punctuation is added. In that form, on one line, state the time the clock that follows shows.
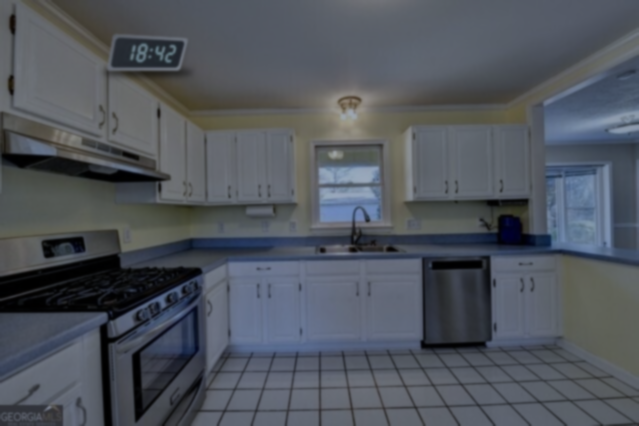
**18:42**
